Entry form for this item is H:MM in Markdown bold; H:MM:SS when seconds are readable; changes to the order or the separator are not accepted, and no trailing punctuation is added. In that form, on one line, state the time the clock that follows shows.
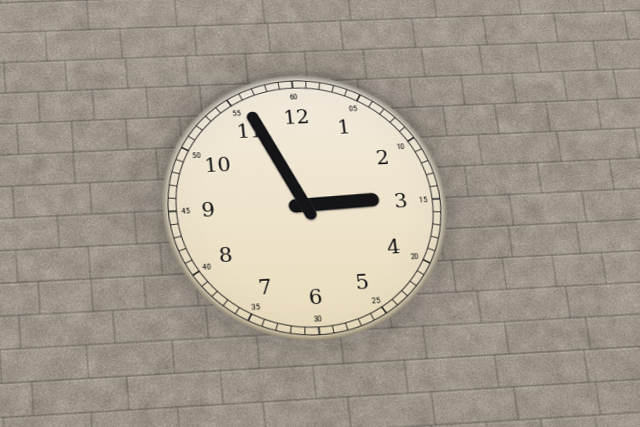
**2:56**
